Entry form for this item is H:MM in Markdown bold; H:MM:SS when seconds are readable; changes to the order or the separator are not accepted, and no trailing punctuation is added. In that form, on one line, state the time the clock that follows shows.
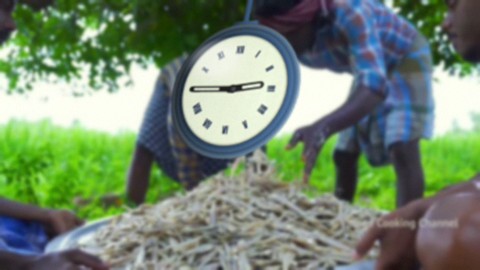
**2:45**
